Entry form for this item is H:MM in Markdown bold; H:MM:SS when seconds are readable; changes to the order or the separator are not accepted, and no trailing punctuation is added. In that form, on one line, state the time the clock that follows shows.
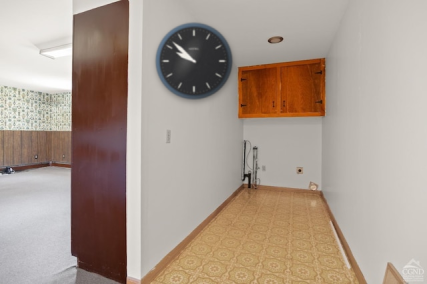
**9:52**
